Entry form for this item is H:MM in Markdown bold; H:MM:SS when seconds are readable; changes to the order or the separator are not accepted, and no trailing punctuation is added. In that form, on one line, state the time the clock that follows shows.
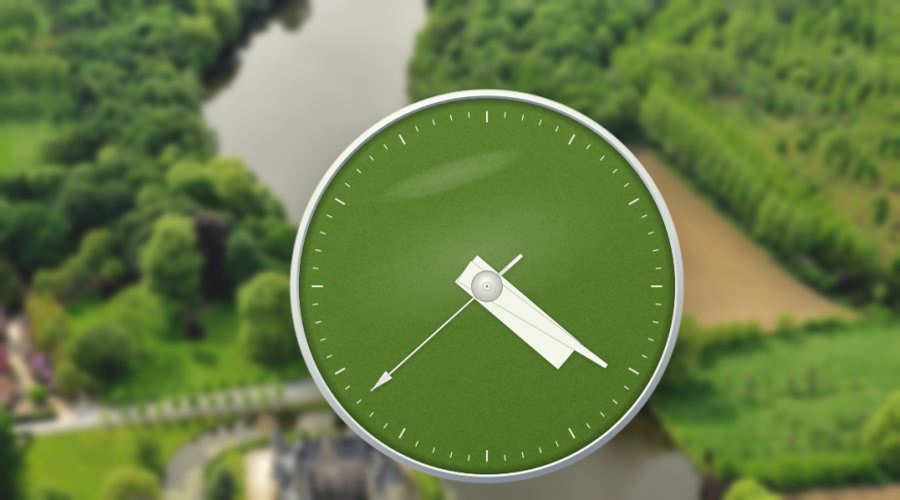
**4:20:38**
